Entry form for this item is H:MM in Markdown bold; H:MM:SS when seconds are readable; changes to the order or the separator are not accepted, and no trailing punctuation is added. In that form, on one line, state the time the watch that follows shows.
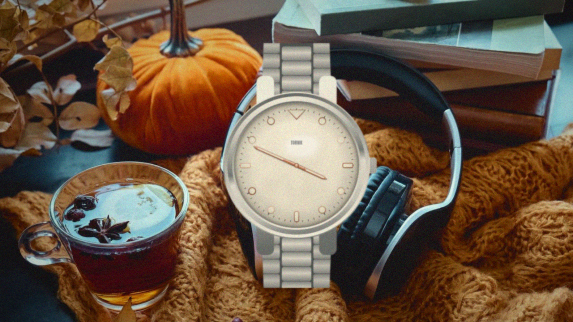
**3:49**
